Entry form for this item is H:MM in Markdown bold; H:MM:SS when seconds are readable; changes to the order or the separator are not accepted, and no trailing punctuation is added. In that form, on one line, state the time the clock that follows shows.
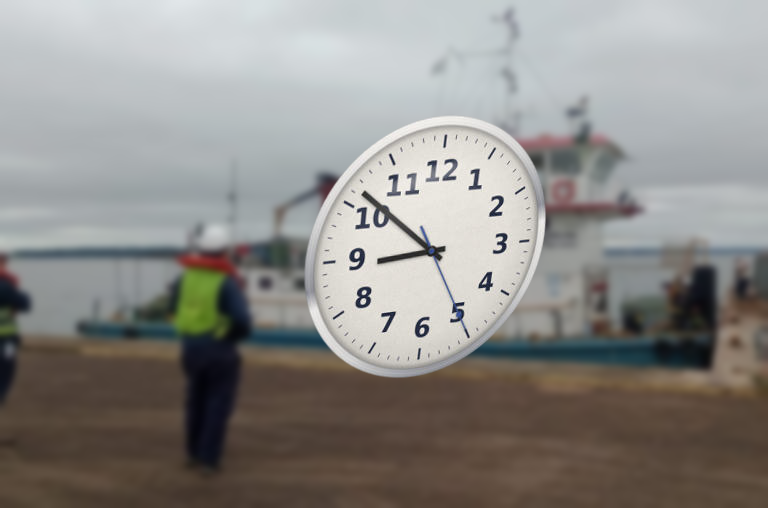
**8:51:25**
